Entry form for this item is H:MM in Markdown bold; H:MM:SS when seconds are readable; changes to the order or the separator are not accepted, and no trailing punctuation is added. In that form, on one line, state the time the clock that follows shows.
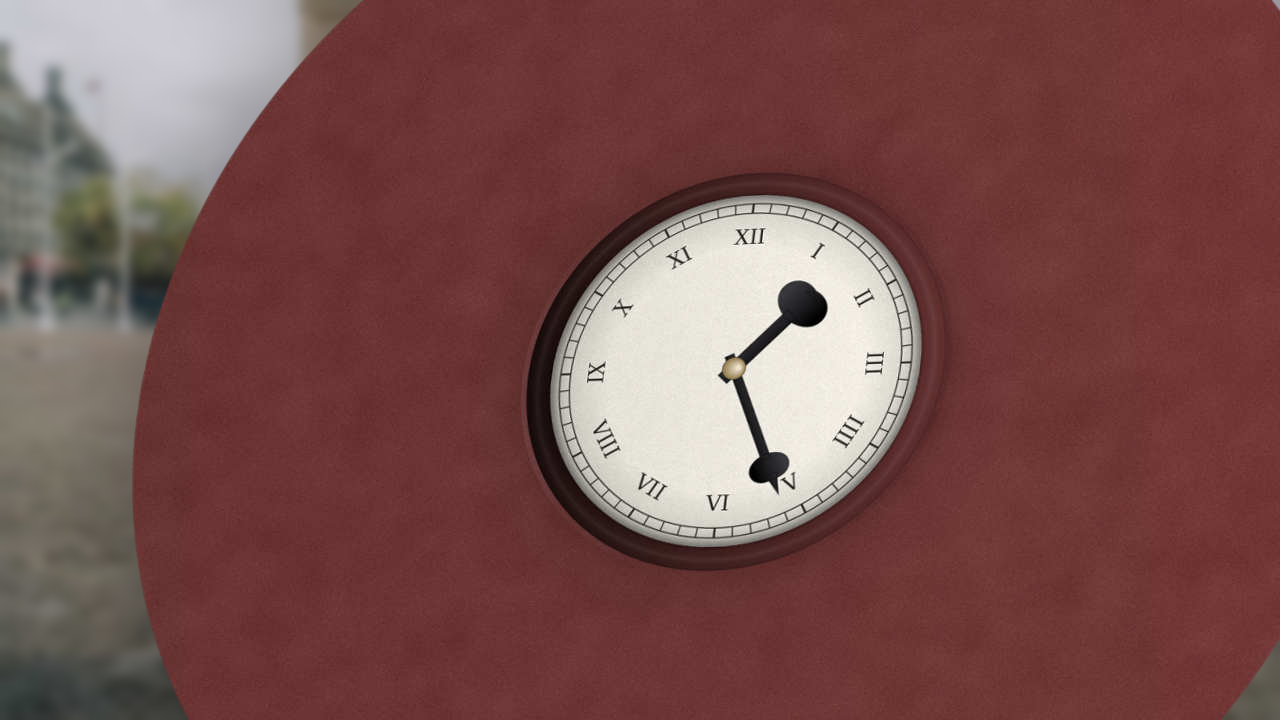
**1:26**
